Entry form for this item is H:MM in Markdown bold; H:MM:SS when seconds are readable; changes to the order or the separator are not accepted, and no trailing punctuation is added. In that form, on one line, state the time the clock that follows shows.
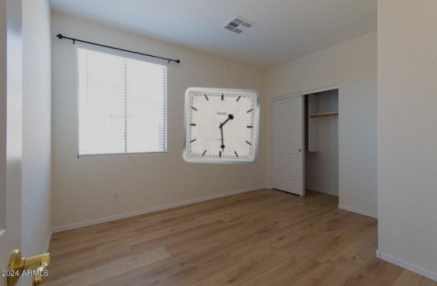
**1:29**
